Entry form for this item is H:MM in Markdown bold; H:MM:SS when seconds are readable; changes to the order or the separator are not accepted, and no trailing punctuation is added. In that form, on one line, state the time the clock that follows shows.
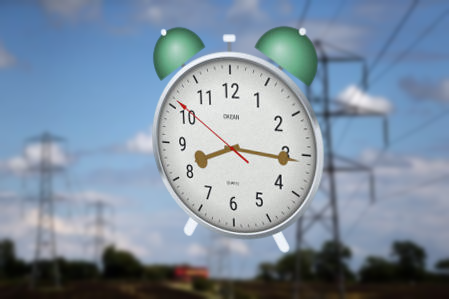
**8:15:51**
